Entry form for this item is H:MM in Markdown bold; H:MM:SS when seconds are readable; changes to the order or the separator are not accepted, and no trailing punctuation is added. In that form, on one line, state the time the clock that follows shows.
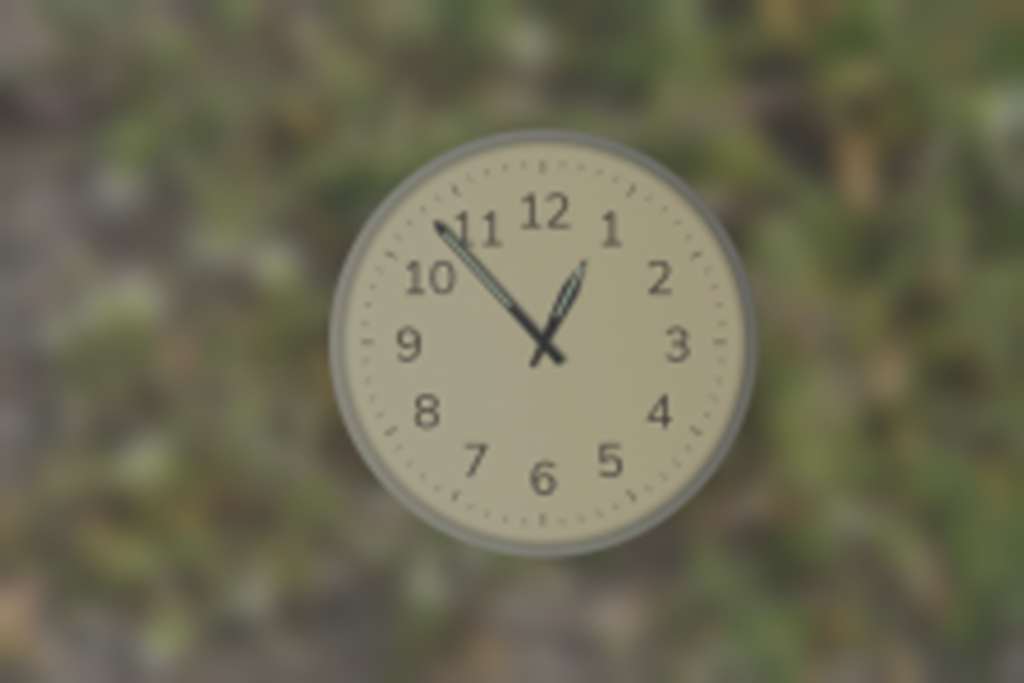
**12:53**
